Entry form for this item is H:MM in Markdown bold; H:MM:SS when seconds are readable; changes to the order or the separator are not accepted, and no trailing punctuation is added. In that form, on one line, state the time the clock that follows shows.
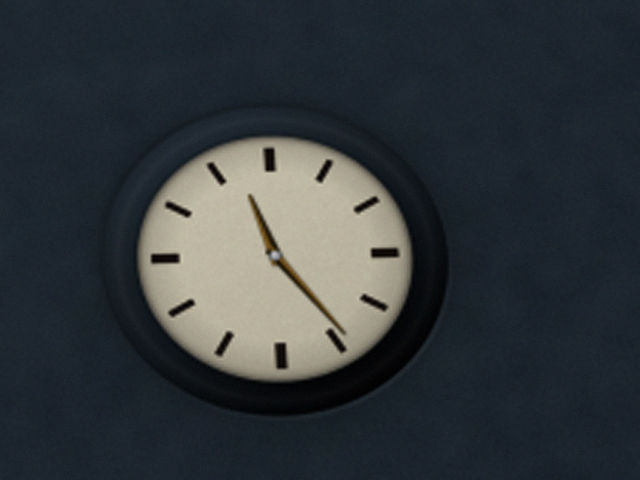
**11:24**
